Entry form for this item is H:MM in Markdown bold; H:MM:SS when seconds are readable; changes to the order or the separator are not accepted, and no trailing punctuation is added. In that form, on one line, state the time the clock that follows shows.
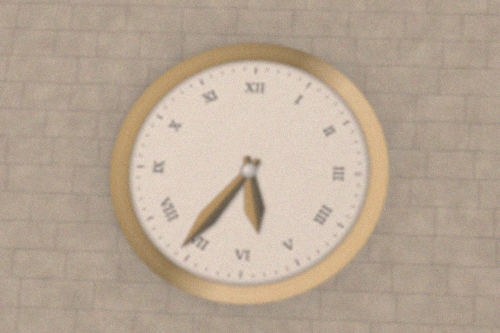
**5:36**
